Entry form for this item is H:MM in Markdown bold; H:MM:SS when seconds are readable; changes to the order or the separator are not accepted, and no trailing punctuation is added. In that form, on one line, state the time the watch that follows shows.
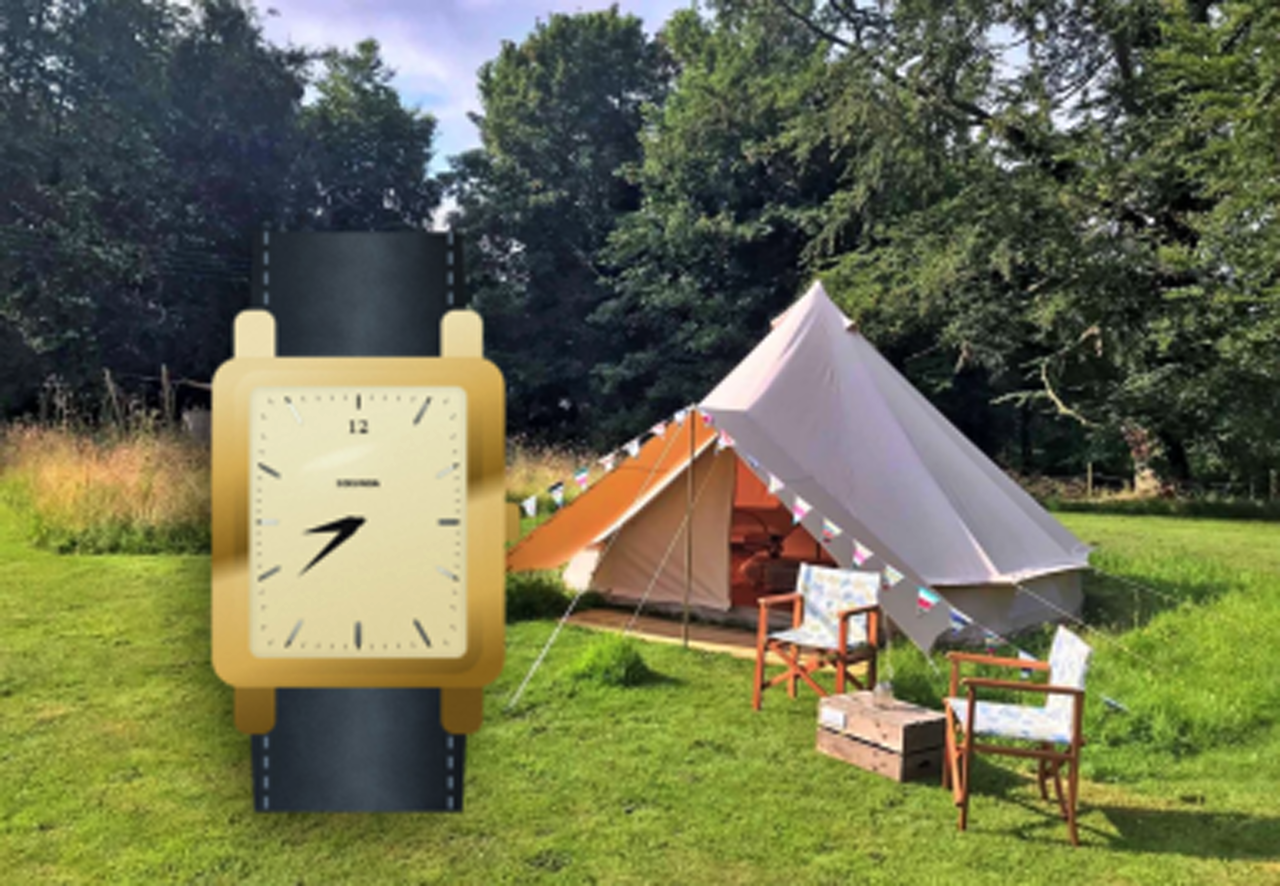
**8:38**
